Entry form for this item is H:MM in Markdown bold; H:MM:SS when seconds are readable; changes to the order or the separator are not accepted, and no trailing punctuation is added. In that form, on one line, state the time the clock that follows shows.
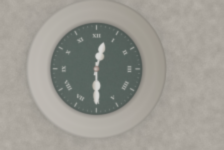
**12:30**
